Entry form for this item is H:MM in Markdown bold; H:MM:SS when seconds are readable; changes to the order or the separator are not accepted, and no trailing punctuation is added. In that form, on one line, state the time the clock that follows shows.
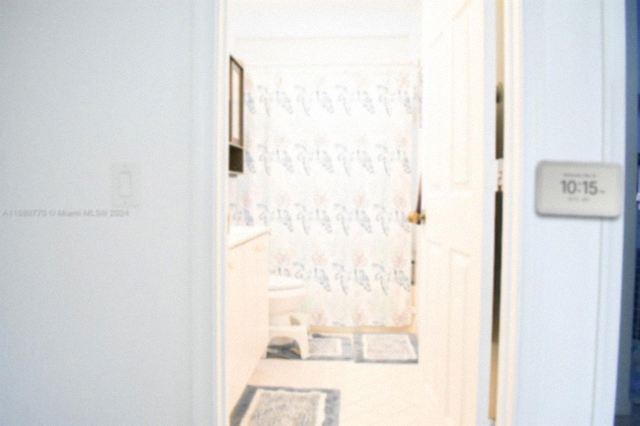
**10:15**
